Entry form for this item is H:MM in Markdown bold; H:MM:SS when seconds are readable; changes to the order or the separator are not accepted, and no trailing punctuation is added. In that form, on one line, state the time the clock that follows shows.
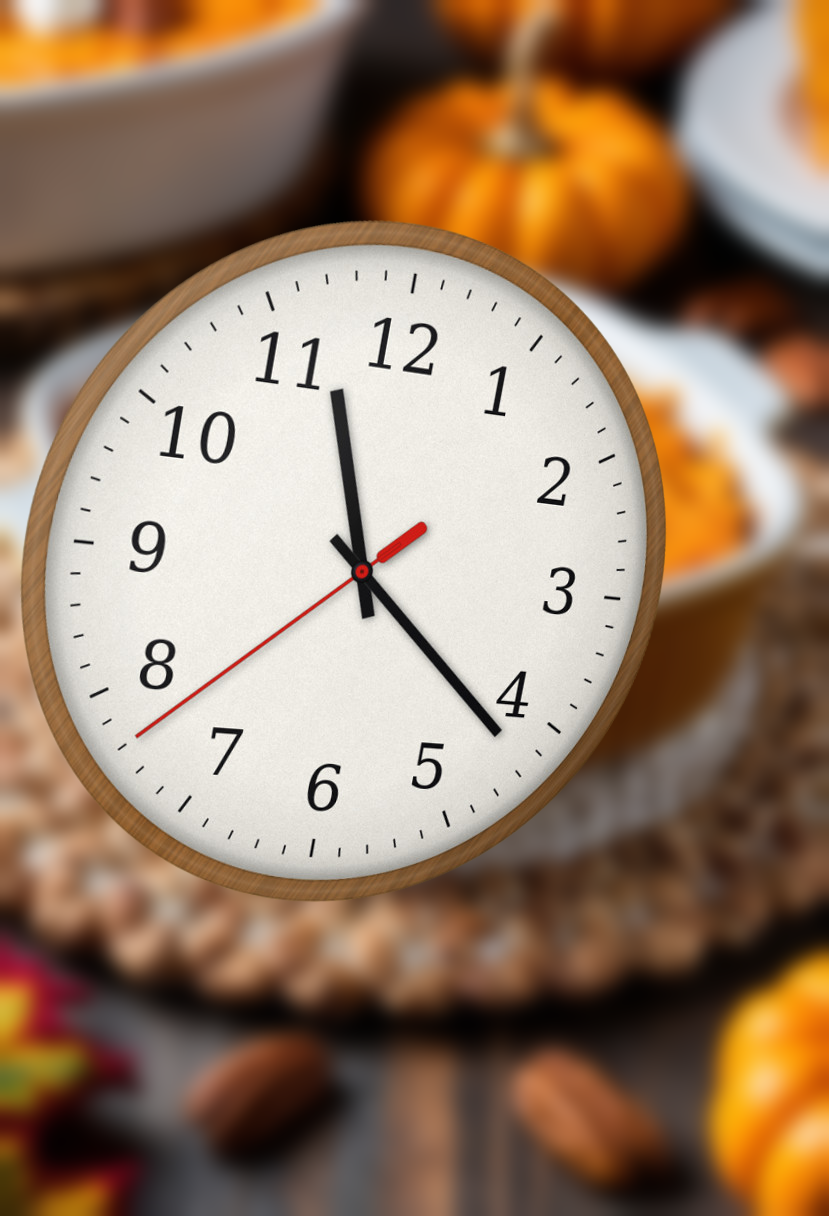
**11:21:38**
